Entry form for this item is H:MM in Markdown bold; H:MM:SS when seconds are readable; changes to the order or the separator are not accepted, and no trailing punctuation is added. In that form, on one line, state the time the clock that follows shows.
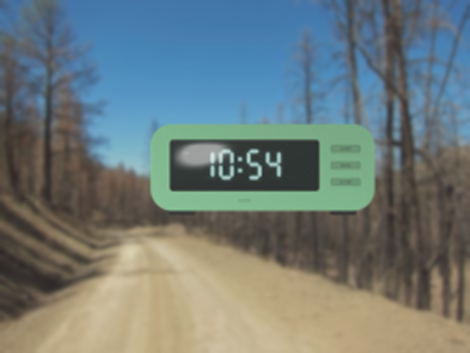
**10:54**
